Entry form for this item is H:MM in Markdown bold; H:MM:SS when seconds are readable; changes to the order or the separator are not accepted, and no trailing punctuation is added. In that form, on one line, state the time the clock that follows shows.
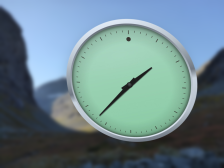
**1:37**
